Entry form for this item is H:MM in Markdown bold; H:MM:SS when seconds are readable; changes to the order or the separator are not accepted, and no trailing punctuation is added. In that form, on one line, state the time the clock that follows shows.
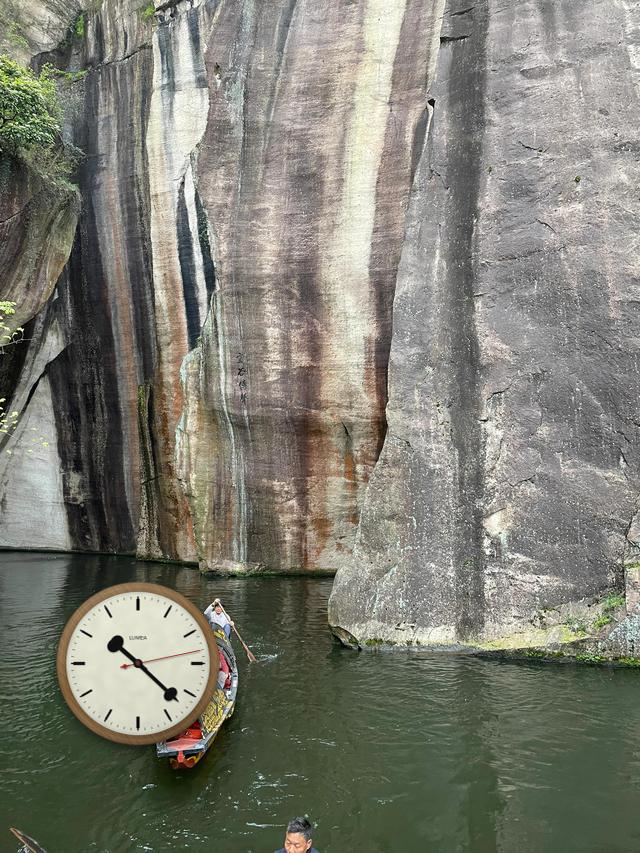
**10:22:13**
